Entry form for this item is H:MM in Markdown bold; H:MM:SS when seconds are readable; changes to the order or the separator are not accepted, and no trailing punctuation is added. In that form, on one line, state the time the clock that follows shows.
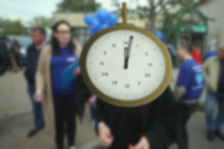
**12:02**
